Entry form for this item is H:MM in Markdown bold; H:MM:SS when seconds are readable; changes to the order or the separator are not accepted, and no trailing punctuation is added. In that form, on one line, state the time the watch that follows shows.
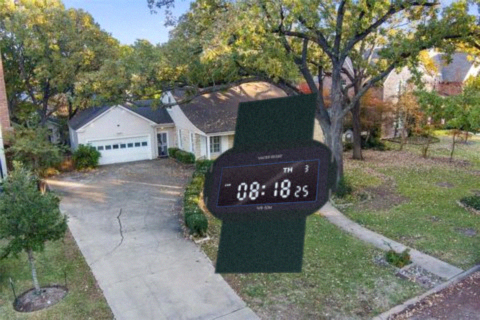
**8:18:25**
